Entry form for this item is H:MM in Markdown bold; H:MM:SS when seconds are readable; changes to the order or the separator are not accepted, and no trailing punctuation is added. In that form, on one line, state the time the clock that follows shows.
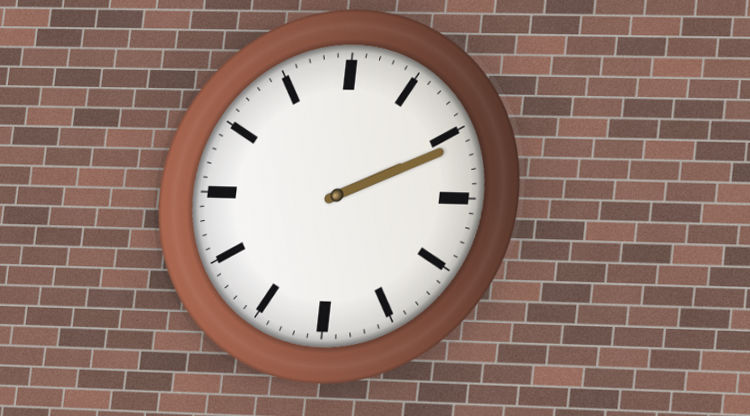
**2:11**
